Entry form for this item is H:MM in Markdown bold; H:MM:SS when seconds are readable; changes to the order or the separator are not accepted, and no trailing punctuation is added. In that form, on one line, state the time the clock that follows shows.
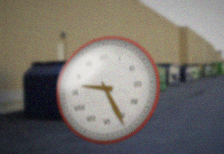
**9:26**
